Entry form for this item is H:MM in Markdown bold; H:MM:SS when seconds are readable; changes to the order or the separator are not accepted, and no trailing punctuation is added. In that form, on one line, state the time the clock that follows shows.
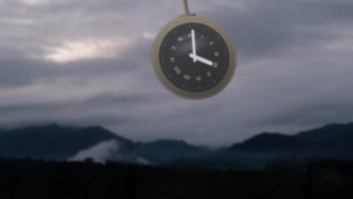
**4:01**
